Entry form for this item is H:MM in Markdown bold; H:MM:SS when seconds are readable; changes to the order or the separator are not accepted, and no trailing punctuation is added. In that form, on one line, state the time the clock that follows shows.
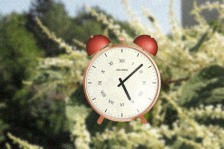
**5:08**
